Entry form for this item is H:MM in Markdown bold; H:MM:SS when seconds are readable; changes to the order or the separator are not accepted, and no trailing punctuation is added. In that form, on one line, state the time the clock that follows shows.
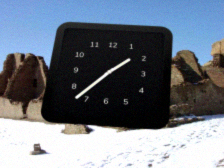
**1:37**
